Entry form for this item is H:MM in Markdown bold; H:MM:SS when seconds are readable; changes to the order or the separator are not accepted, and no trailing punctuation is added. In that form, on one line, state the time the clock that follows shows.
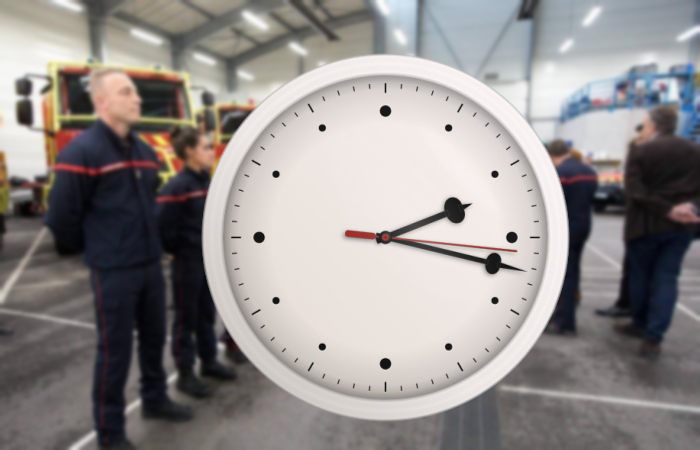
**2:17:16**
